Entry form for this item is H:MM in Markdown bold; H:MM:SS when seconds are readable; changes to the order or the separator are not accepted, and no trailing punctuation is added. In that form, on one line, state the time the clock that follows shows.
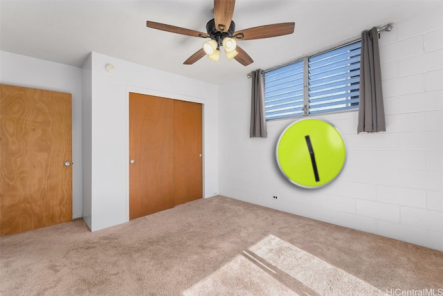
**11:28**
